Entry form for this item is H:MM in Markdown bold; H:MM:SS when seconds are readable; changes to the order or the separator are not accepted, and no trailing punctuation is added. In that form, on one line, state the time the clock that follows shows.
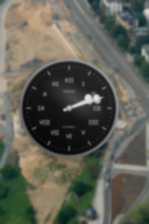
**2:12**
